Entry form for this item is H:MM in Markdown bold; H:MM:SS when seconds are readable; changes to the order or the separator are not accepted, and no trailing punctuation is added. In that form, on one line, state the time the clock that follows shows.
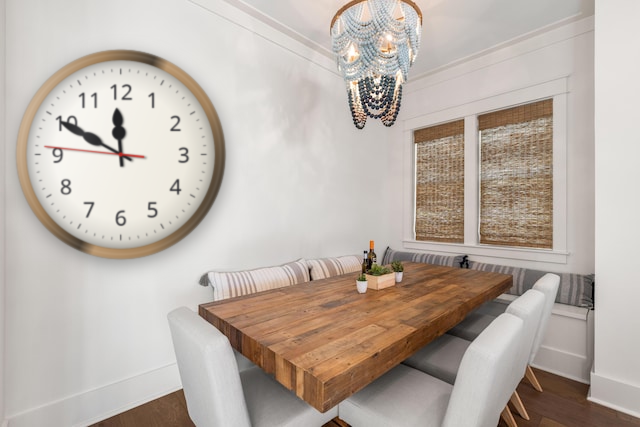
**11:49:46**
